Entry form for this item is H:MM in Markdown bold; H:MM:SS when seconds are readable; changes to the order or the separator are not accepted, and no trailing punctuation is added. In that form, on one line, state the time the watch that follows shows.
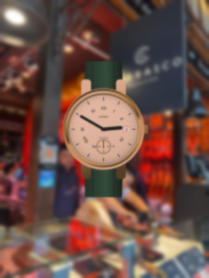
**2:50**
